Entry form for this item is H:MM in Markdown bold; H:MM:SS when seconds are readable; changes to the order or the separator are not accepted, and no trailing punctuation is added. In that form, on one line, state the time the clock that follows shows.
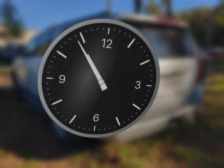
**10:54**
